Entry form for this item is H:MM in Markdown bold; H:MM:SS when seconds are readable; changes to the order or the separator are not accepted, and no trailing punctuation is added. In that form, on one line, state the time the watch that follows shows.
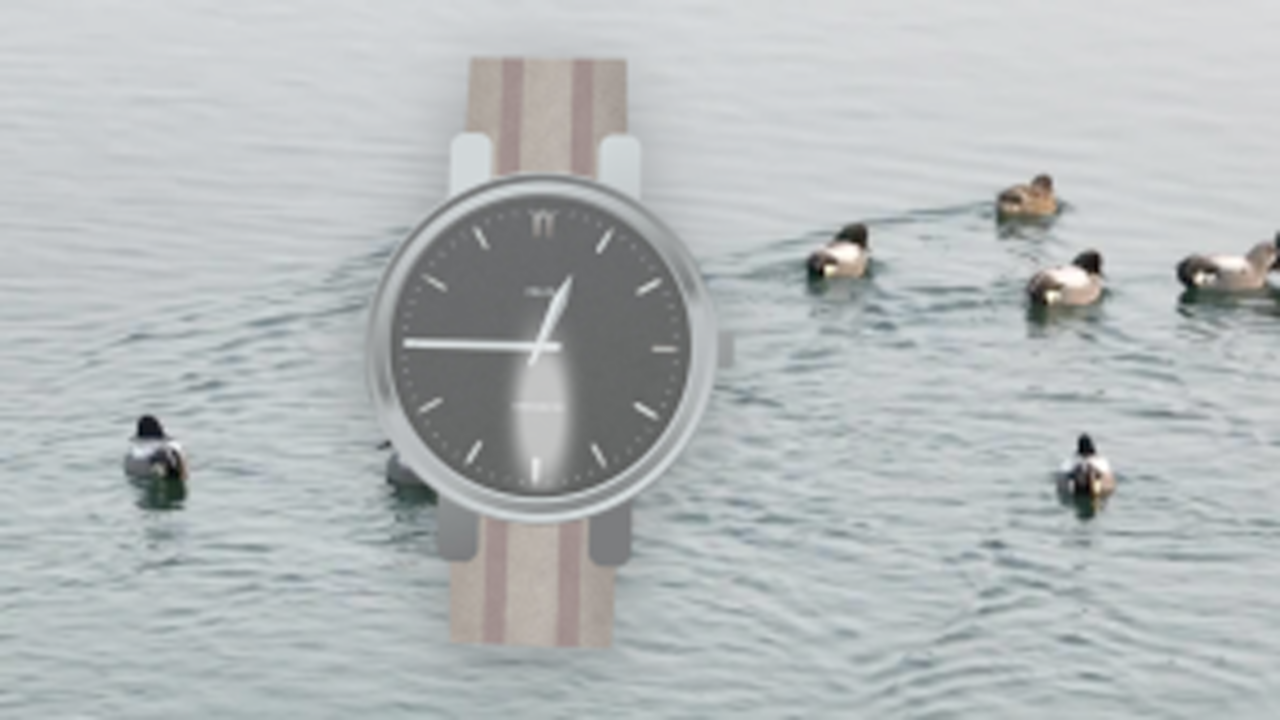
**12:45**
